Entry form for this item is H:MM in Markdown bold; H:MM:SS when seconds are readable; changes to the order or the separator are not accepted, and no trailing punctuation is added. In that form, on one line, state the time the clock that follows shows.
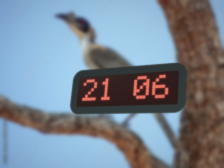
**21:06**
